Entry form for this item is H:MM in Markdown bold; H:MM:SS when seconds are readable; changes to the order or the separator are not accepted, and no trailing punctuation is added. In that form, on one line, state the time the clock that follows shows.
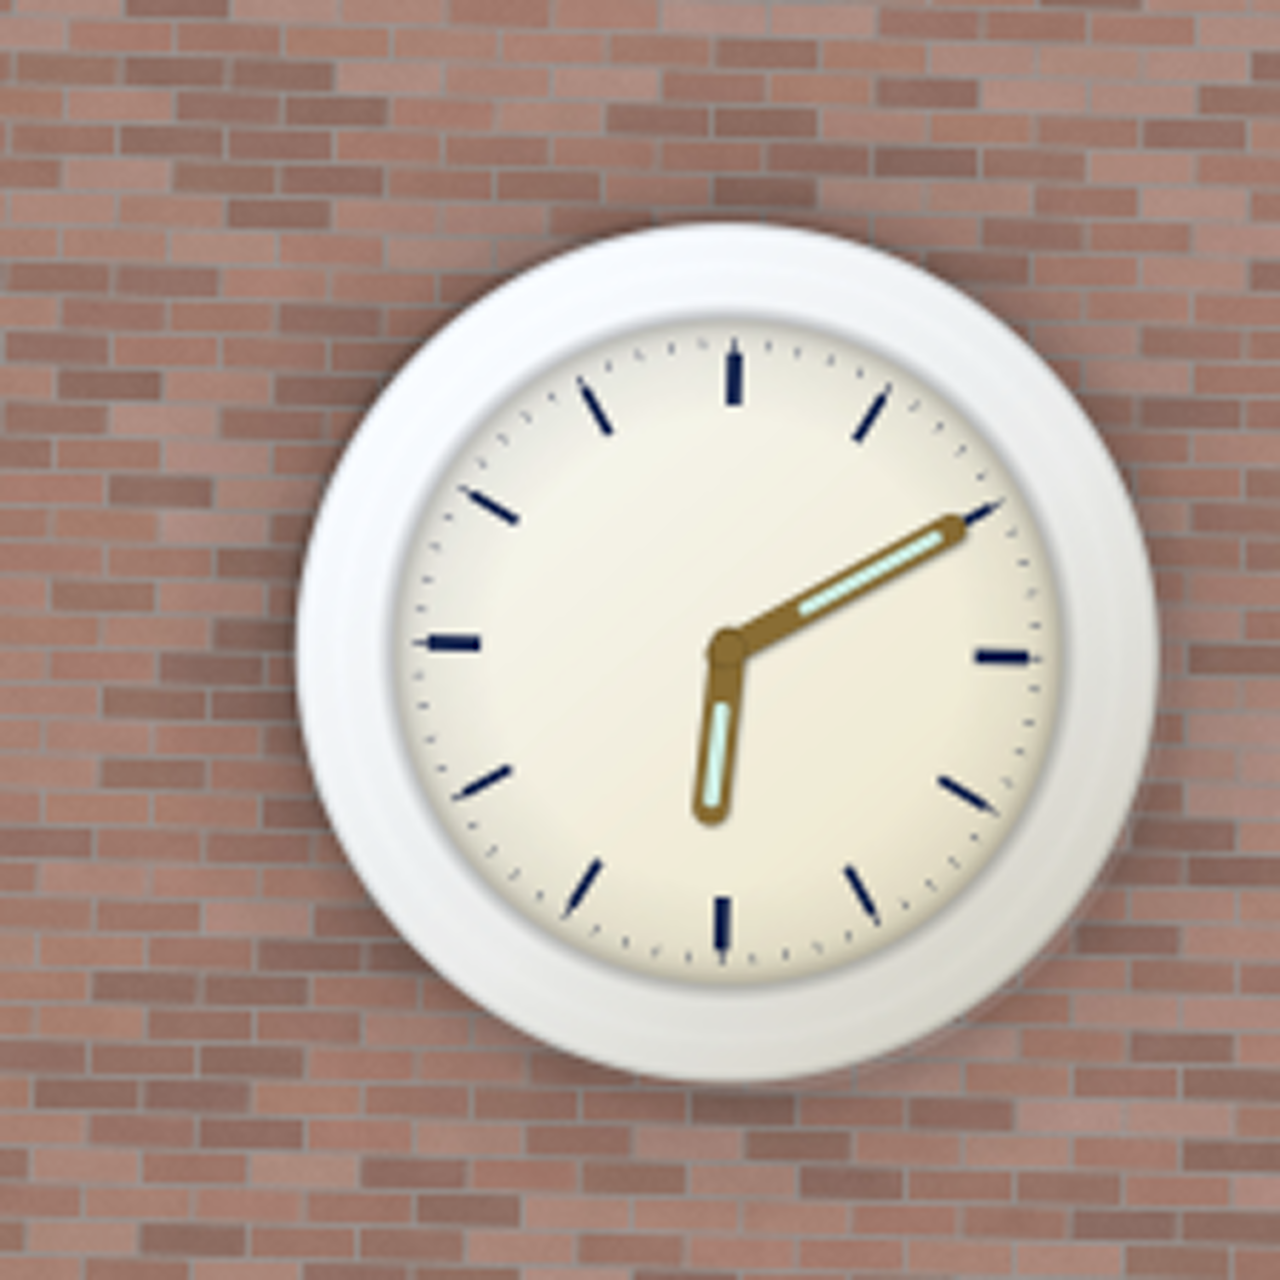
**6:10**
